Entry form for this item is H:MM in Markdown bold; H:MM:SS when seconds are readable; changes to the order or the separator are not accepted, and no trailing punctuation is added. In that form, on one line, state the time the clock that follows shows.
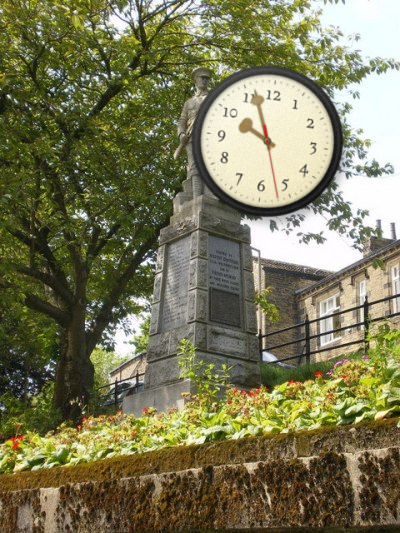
**9:56:27**
